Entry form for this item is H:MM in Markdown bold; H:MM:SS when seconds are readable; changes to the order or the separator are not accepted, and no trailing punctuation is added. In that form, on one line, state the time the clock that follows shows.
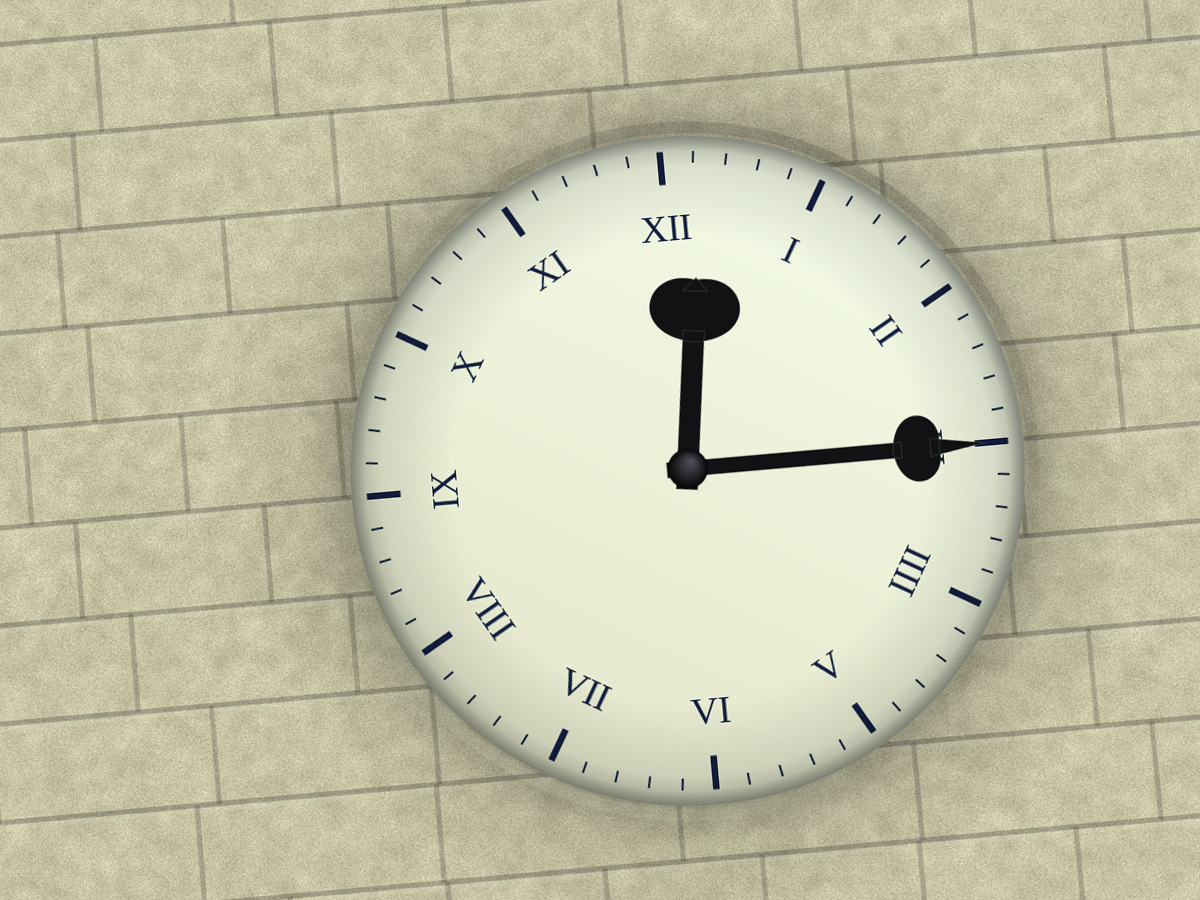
**12:15**
